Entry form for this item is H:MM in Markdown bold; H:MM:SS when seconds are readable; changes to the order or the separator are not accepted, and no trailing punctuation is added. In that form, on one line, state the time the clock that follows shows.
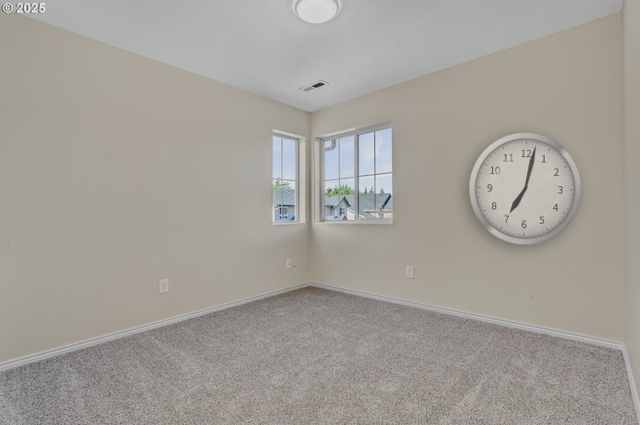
**7:02**
